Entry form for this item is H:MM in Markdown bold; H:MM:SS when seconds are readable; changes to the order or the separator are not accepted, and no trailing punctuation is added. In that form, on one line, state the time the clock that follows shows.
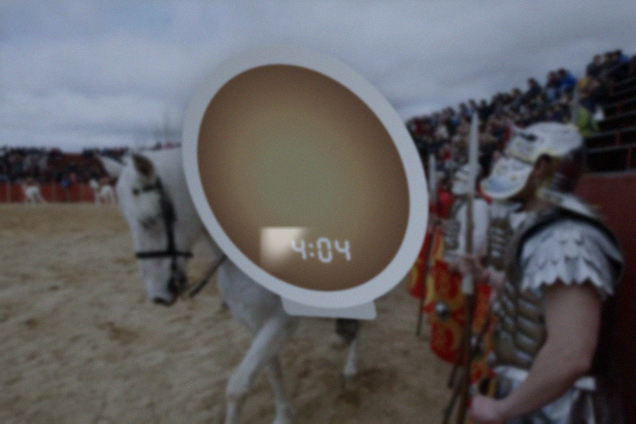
**4:04**
